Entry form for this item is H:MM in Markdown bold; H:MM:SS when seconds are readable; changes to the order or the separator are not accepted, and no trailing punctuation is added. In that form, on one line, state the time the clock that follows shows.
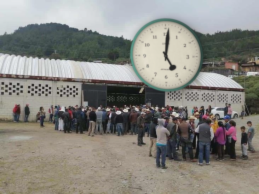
**5:01**
